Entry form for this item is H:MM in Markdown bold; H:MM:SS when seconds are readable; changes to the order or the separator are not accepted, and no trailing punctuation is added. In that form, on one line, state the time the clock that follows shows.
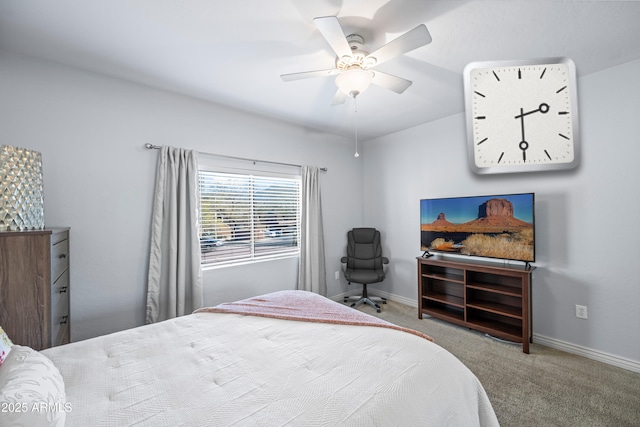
**2:30**
